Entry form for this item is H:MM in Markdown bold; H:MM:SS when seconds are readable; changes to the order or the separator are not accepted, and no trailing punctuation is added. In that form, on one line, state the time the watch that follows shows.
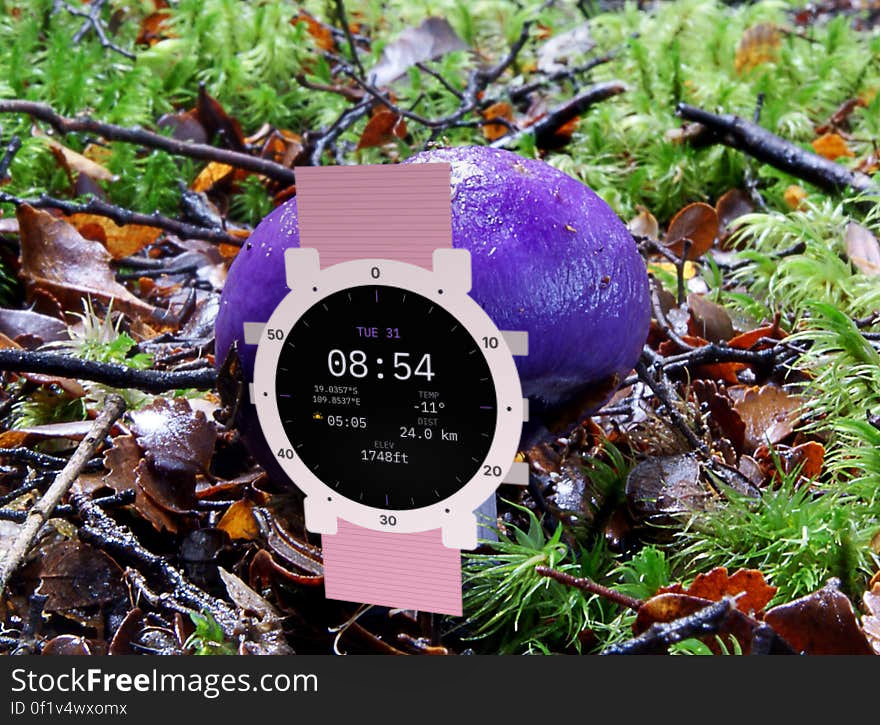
**8:54**
